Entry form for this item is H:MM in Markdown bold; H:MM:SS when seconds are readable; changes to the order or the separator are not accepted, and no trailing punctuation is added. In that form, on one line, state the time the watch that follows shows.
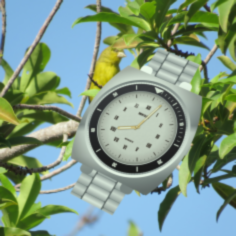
**8:03**
